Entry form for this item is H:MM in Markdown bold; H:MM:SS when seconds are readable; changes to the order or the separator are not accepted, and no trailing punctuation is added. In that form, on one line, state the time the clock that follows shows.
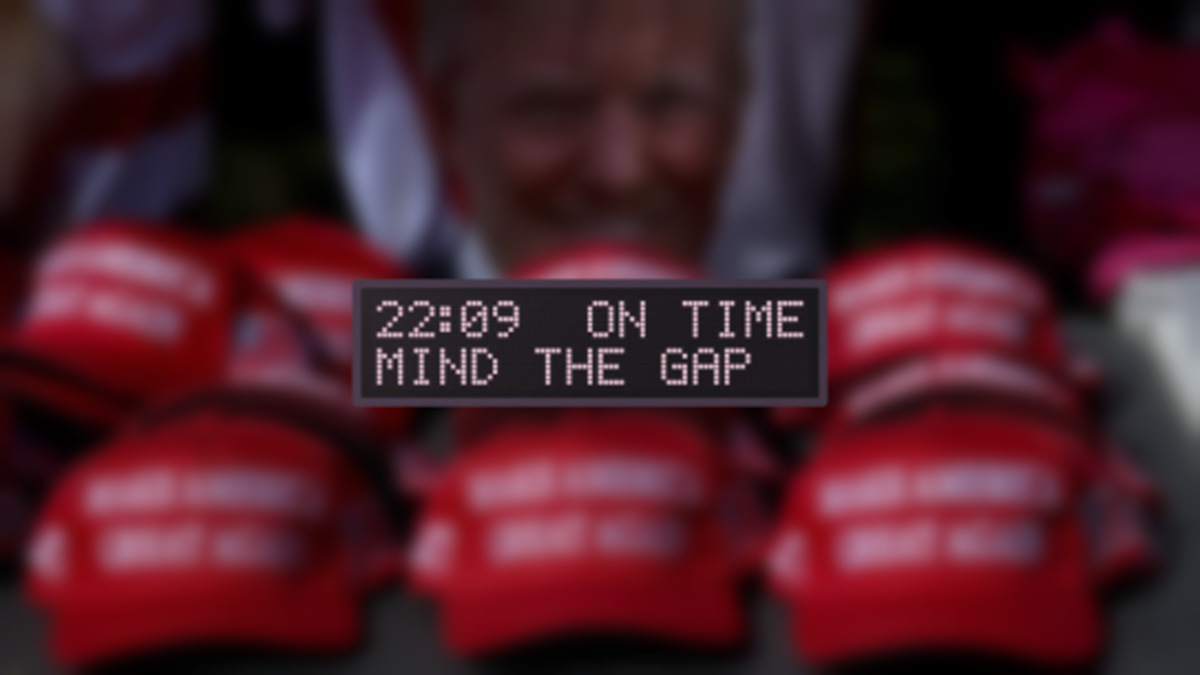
**22:09**
